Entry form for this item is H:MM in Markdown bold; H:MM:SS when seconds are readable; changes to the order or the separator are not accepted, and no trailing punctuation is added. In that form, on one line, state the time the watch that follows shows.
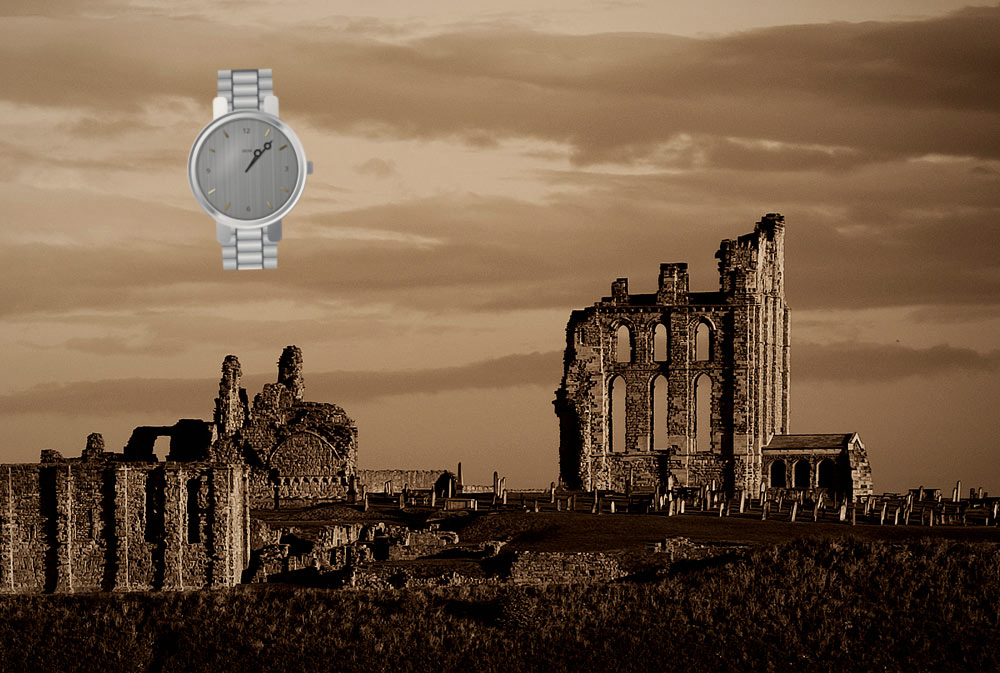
**1:07**
